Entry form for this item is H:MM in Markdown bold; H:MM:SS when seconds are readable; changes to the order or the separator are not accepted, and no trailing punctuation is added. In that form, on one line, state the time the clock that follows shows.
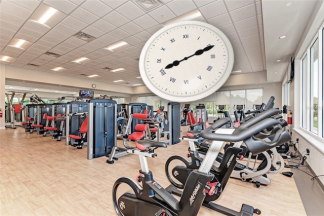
**8:11**
